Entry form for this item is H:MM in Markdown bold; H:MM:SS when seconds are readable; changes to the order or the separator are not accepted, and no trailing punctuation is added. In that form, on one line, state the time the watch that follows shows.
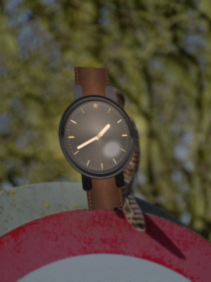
**1:41**
